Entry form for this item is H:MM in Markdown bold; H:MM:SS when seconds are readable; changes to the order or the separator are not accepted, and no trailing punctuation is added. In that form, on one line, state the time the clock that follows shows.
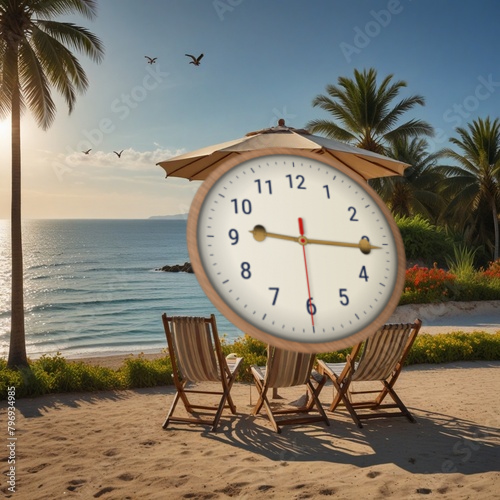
**9:15:30**
